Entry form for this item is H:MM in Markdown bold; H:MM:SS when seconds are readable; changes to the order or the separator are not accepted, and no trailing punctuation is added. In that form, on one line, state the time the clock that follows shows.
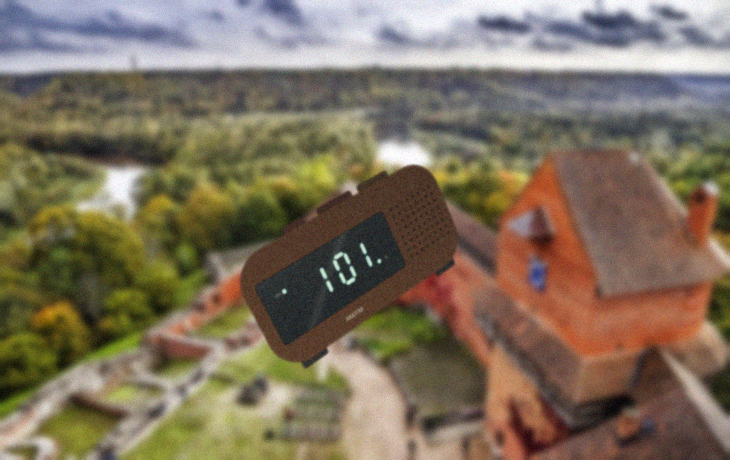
**1:01**
